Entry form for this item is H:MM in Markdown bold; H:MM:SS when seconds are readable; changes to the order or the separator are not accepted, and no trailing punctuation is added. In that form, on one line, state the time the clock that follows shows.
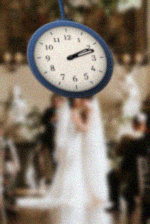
**2:12**
